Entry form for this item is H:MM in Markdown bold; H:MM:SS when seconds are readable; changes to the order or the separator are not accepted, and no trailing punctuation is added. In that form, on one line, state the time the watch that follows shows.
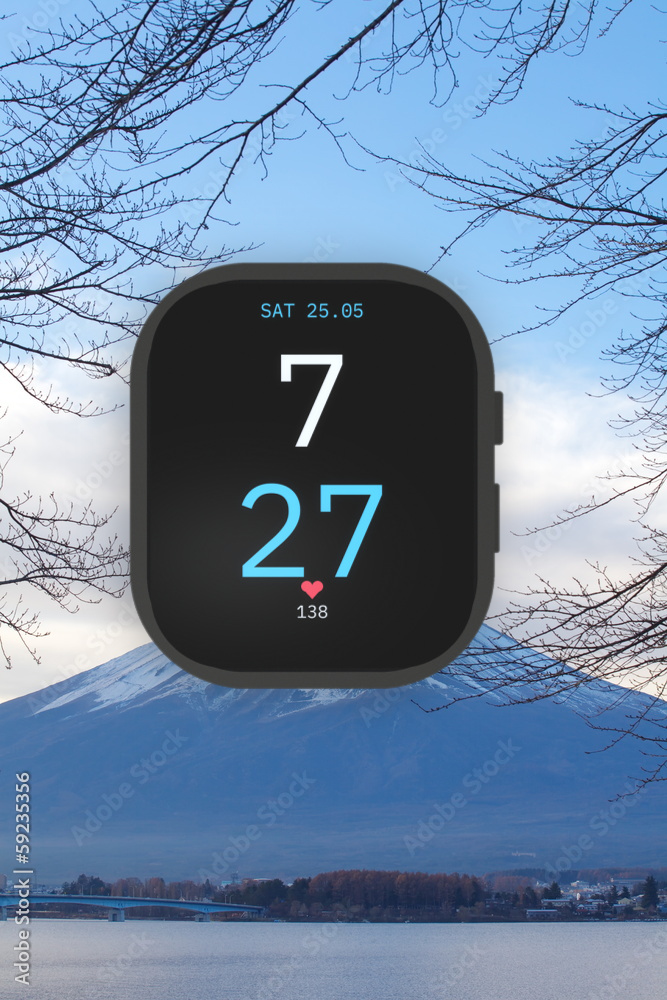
**7:27**
